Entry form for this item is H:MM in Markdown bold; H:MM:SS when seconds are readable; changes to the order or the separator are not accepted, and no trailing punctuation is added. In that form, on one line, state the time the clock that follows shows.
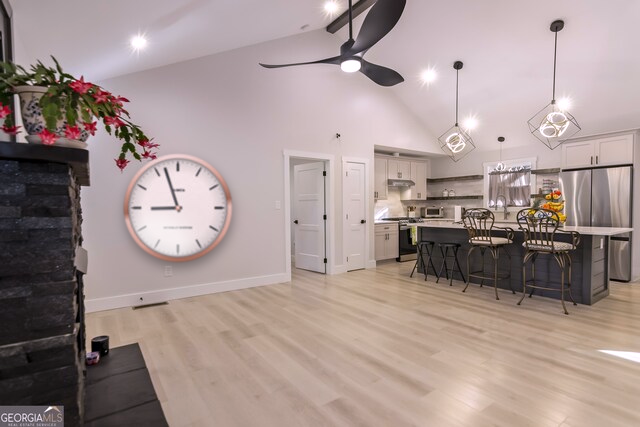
**8:57**
